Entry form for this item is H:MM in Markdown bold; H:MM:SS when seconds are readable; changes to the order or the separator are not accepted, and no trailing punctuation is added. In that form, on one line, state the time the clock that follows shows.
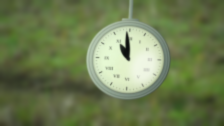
**10:59**
